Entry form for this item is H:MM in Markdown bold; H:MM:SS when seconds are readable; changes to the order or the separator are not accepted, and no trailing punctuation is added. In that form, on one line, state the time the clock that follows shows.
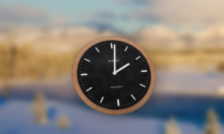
**2:01**
